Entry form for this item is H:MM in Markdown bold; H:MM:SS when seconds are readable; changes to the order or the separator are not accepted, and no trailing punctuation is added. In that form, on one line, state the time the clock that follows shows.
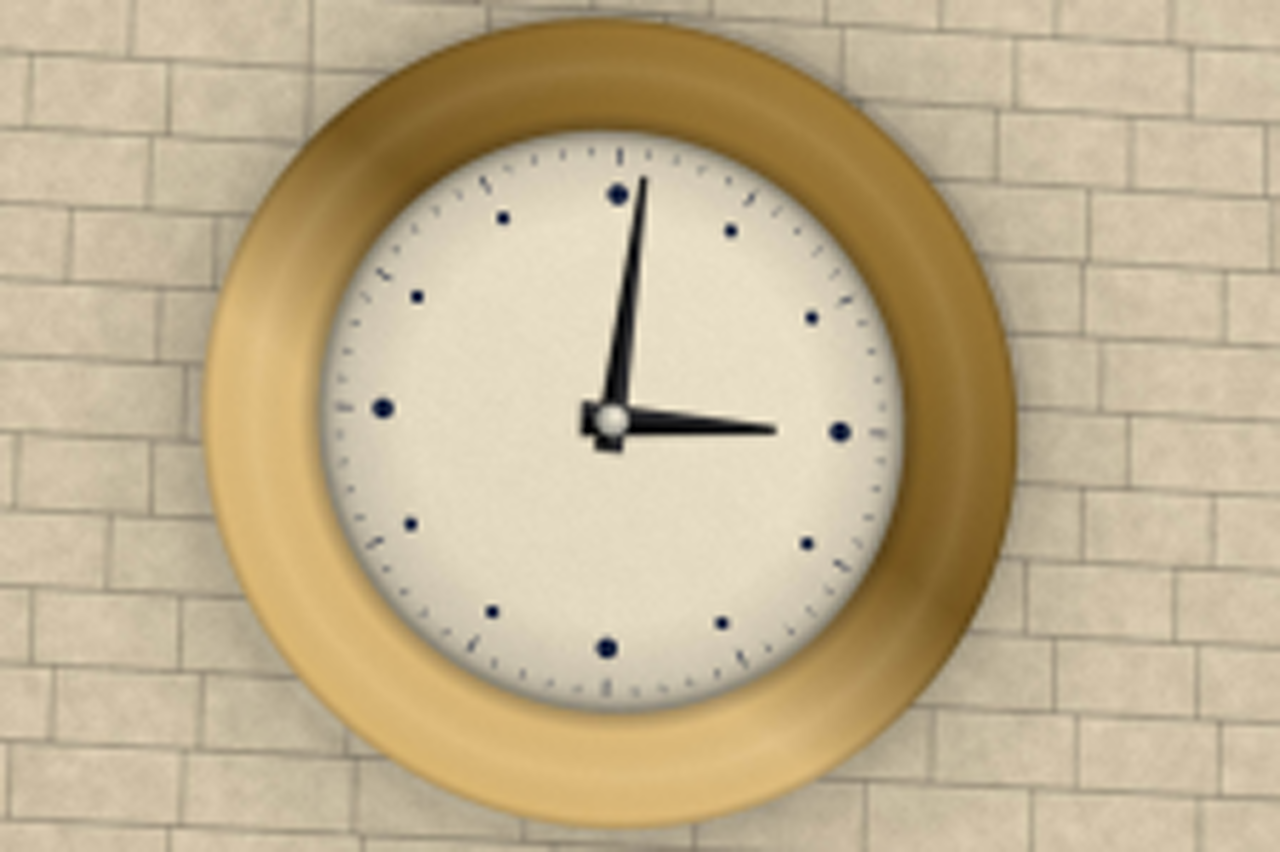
**3:01**
